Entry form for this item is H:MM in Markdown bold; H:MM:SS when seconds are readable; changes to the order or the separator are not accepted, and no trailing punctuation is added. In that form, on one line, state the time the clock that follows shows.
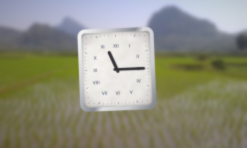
**11:15**
